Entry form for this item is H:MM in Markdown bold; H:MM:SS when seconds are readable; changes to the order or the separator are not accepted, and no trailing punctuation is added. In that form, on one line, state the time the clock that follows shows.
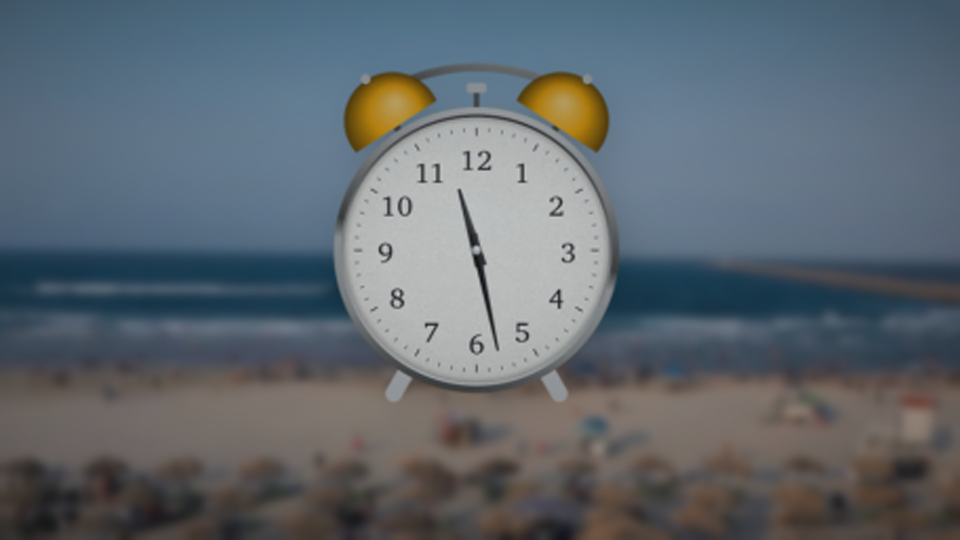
**11:28**
